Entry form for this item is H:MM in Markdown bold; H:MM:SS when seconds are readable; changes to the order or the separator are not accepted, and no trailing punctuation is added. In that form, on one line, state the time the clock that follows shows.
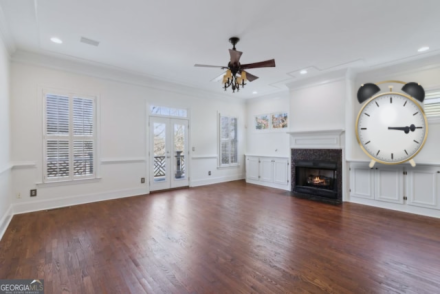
**3:15**
